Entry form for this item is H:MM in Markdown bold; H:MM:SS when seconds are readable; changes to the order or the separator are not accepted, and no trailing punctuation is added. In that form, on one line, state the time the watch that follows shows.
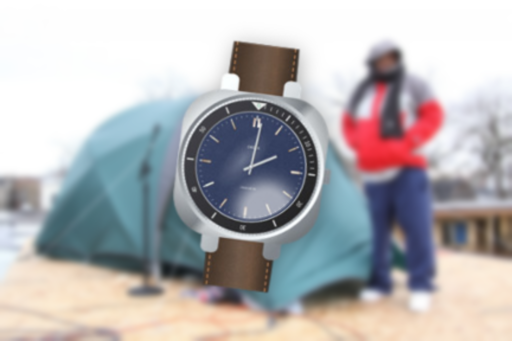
**2:01**
